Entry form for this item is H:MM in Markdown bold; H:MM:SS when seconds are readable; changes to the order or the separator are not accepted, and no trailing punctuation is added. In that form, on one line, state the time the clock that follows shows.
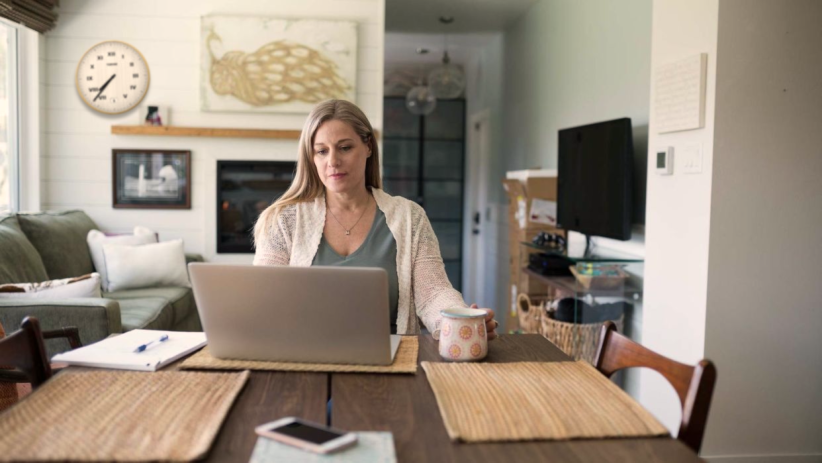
**7:37**
